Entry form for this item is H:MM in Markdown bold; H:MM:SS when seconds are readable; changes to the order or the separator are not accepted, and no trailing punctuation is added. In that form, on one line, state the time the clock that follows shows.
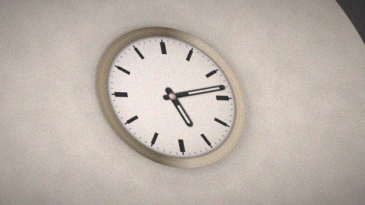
**5:13**
